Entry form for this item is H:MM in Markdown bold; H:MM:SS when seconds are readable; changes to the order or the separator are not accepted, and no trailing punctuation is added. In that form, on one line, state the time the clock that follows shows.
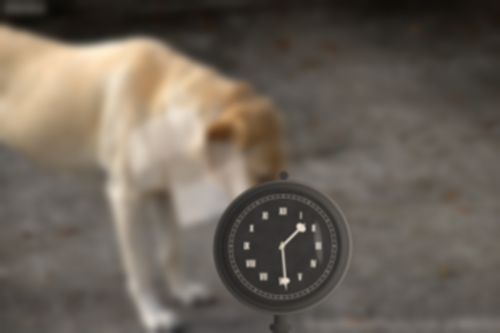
**1:29**
